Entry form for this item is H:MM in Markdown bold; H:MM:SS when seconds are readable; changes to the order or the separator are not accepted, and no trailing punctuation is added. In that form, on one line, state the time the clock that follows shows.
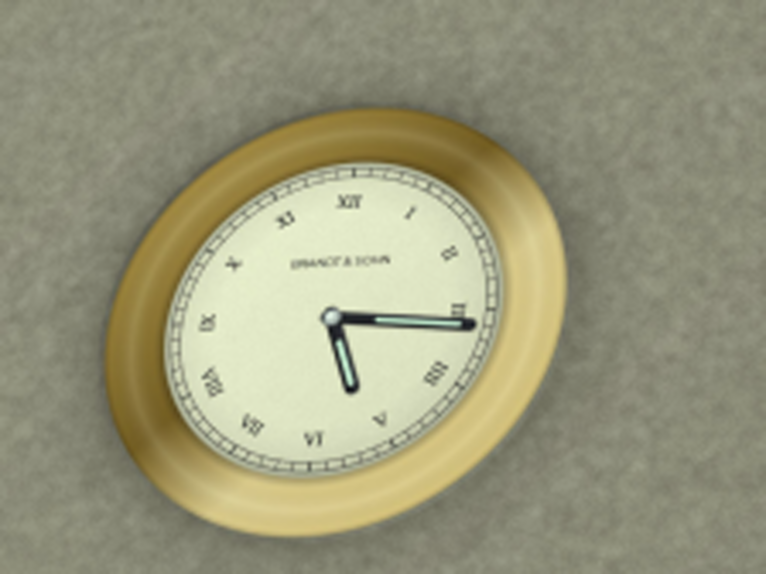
**5:16**
